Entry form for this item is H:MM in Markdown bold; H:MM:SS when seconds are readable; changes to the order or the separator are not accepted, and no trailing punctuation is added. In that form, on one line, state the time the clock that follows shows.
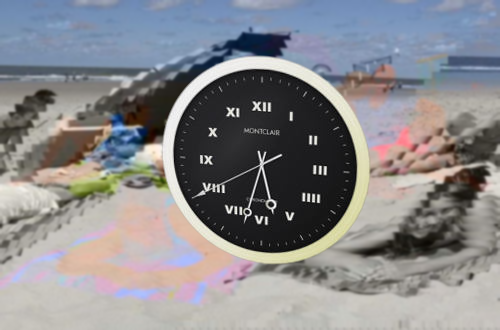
**5:32:40**
